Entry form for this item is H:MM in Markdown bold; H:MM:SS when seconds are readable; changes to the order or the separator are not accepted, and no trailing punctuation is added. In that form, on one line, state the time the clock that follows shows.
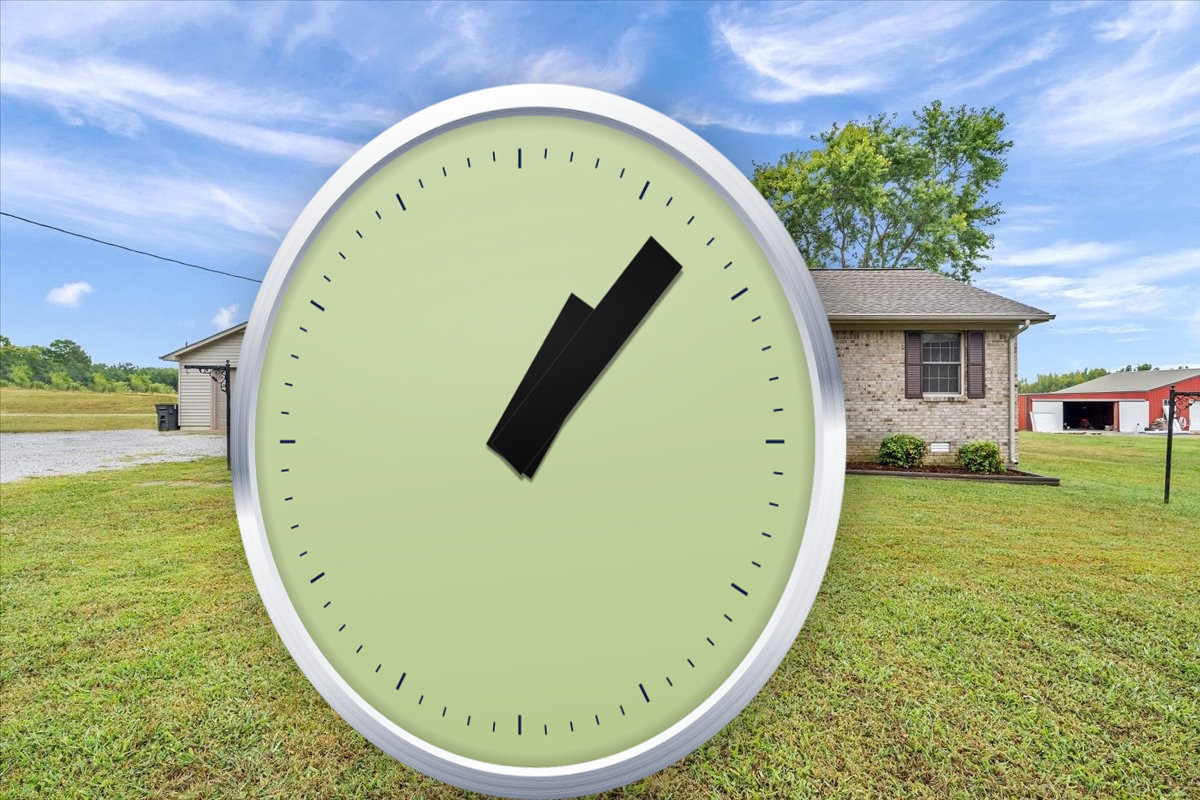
**1:07**
